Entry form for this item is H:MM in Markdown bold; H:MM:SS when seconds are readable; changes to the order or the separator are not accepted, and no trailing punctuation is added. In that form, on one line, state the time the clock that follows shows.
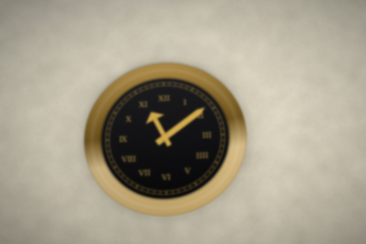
**11:09**
